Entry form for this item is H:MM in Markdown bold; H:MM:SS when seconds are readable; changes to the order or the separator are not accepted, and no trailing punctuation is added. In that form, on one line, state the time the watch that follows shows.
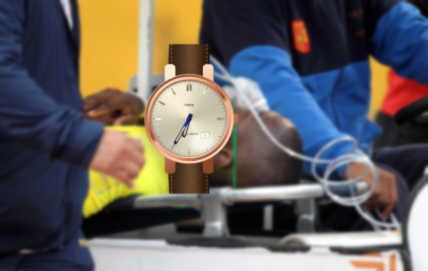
**6:35**
